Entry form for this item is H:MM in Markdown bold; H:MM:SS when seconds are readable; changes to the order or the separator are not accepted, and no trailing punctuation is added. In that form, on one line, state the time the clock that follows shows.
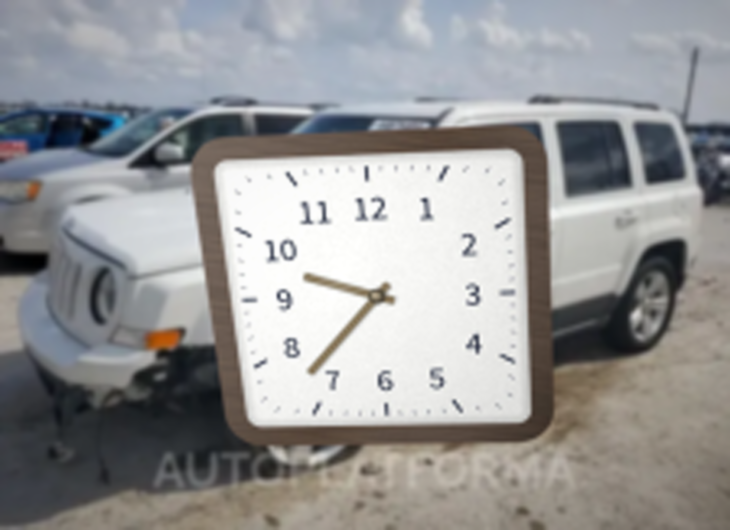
**9:37**
